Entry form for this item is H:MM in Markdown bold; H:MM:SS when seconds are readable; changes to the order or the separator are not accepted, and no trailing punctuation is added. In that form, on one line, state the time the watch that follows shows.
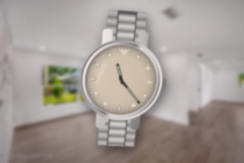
**11:23**
